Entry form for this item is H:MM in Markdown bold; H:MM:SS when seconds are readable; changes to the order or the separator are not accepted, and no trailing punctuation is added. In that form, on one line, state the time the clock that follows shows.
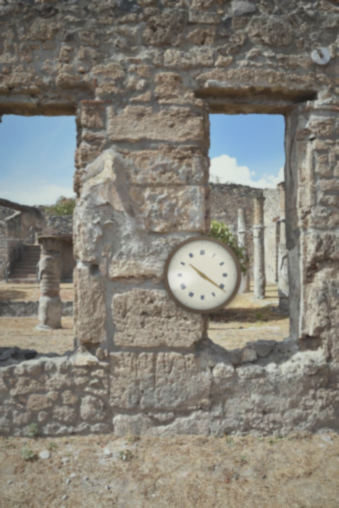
**10:21**
